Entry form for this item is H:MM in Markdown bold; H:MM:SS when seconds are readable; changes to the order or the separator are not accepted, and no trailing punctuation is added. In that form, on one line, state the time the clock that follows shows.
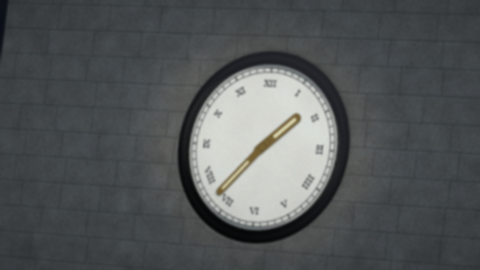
**1:37**
